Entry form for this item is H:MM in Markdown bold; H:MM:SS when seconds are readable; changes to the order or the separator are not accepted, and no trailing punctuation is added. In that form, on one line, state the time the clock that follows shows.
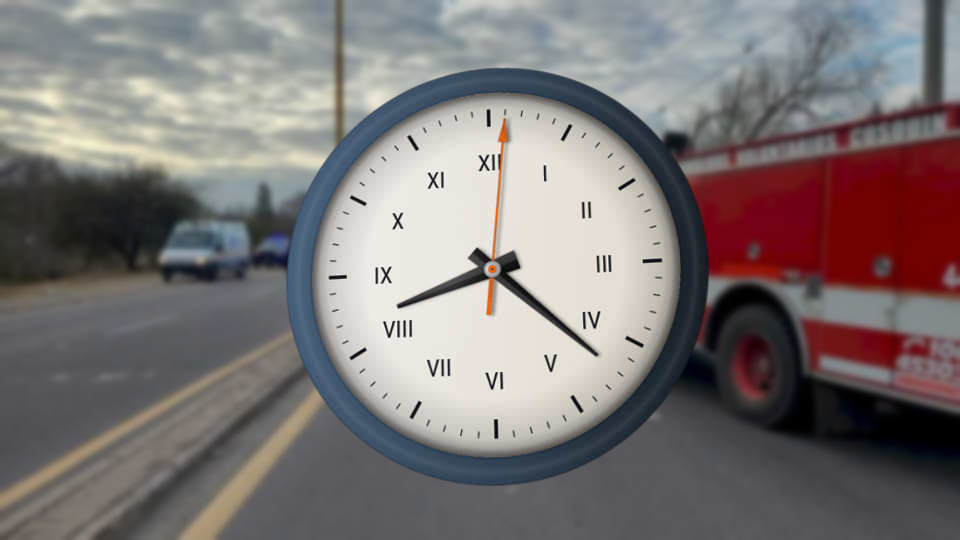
**8:22:01**
